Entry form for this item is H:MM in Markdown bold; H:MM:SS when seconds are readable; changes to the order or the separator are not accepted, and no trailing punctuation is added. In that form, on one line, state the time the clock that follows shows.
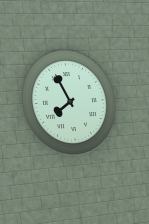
**7:56**
